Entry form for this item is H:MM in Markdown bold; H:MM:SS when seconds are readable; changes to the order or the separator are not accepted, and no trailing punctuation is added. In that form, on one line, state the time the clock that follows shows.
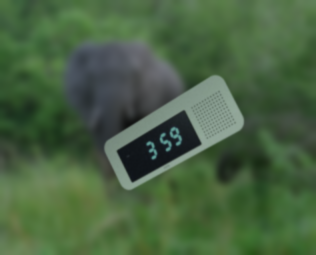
**3:59**
